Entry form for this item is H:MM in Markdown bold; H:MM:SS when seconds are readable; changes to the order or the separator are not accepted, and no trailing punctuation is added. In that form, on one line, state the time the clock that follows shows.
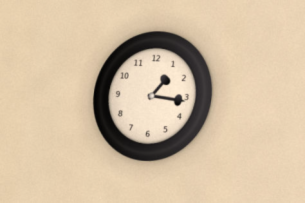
**1:16**
